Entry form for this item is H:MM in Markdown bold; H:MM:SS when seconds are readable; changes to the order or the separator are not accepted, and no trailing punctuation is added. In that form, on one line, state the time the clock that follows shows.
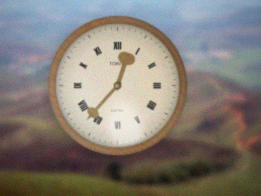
**12:37**
